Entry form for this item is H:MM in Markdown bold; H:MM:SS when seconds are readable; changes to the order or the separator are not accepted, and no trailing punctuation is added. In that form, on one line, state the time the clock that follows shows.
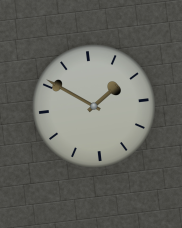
**1:51**
